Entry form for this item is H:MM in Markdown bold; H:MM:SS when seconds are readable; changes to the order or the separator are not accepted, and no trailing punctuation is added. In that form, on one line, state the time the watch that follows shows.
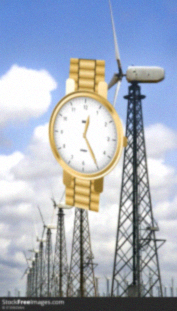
**12:25**
